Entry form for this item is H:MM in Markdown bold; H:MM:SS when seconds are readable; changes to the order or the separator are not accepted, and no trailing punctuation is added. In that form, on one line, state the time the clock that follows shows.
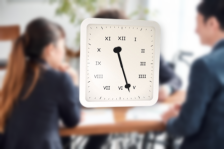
**11:27**
